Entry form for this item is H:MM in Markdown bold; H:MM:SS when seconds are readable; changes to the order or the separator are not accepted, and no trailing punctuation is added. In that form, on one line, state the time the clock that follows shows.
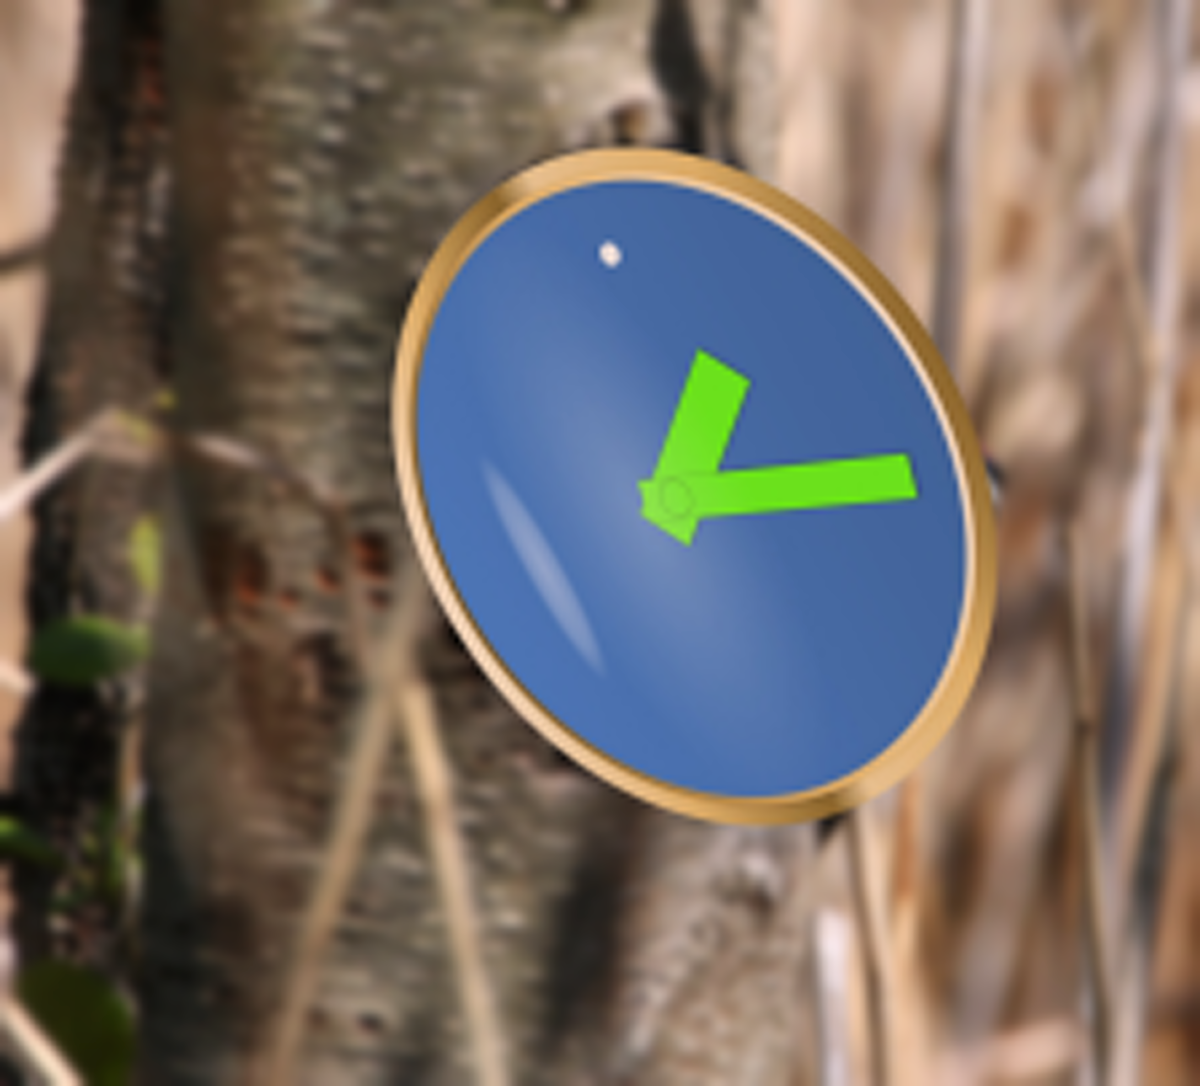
**1:15**
